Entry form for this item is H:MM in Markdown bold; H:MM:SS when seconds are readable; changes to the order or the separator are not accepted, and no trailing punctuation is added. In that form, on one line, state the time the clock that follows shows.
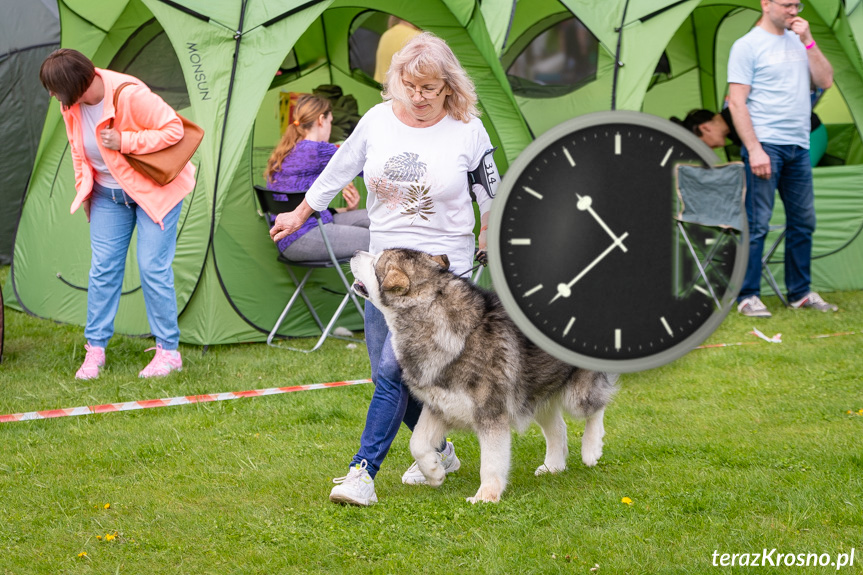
**10:38**
